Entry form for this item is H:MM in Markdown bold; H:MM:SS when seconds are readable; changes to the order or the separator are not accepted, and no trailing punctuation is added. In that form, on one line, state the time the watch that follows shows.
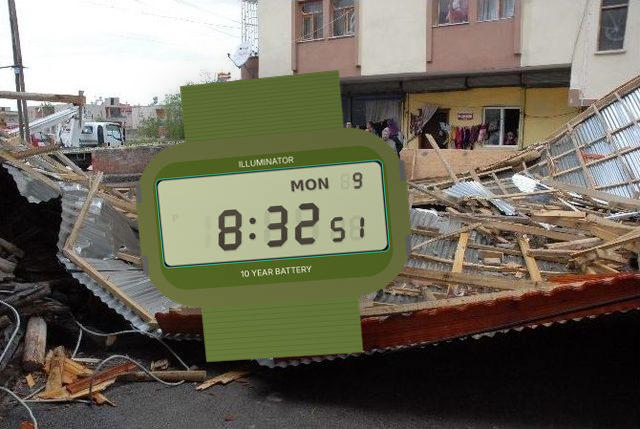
**8:32:51**
